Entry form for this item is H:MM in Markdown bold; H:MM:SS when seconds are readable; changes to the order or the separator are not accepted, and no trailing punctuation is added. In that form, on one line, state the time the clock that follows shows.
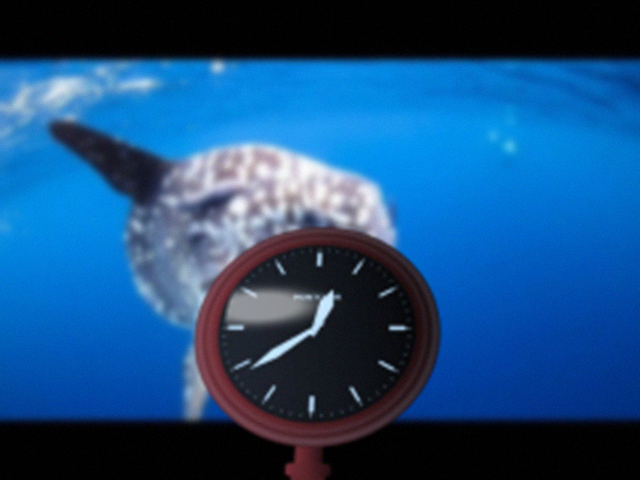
**12:39**
